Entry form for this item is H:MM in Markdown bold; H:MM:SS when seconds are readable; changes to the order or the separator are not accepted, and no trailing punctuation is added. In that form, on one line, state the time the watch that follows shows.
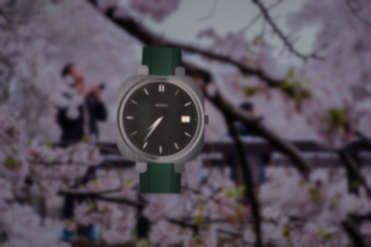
**7:36**
